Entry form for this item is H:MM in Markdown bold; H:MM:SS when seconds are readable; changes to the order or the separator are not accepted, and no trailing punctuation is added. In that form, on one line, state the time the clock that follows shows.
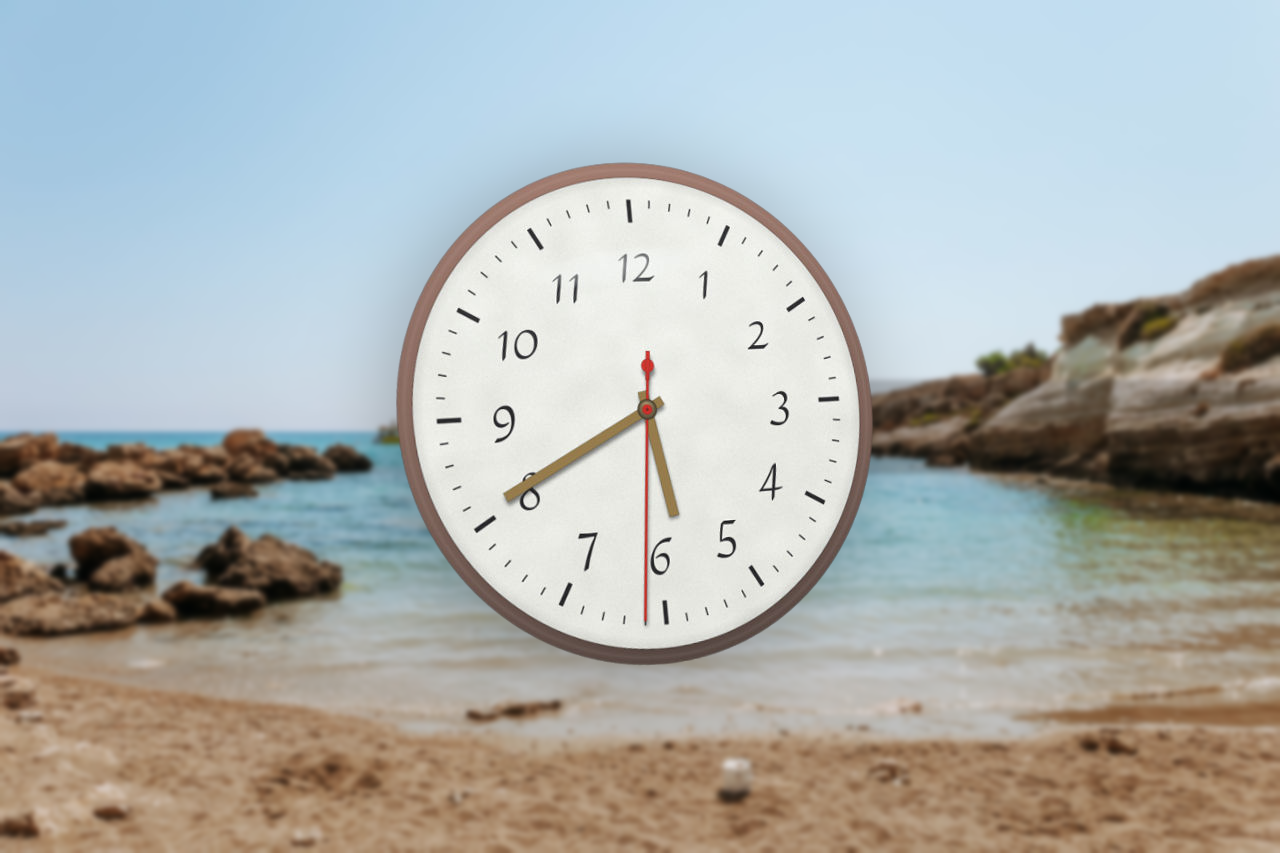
**5:40:31**
